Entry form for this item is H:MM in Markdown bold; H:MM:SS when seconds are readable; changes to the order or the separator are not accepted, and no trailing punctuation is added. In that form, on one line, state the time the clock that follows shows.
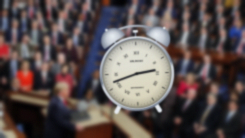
**2:42**
